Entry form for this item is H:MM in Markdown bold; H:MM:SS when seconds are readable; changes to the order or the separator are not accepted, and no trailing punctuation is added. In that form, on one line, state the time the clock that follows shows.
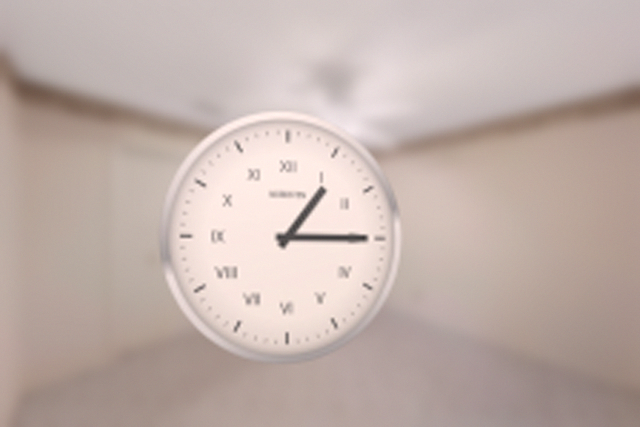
**1:15**
